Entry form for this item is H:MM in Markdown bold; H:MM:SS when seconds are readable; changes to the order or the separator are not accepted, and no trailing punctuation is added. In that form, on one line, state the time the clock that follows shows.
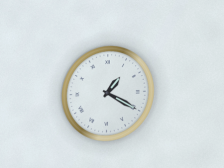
**1:20**
